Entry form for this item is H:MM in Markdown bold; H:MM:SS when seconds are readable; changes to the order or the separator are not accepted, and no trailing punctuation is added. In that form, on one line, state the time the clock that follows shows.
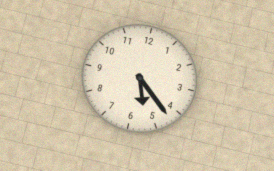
**5:22**
